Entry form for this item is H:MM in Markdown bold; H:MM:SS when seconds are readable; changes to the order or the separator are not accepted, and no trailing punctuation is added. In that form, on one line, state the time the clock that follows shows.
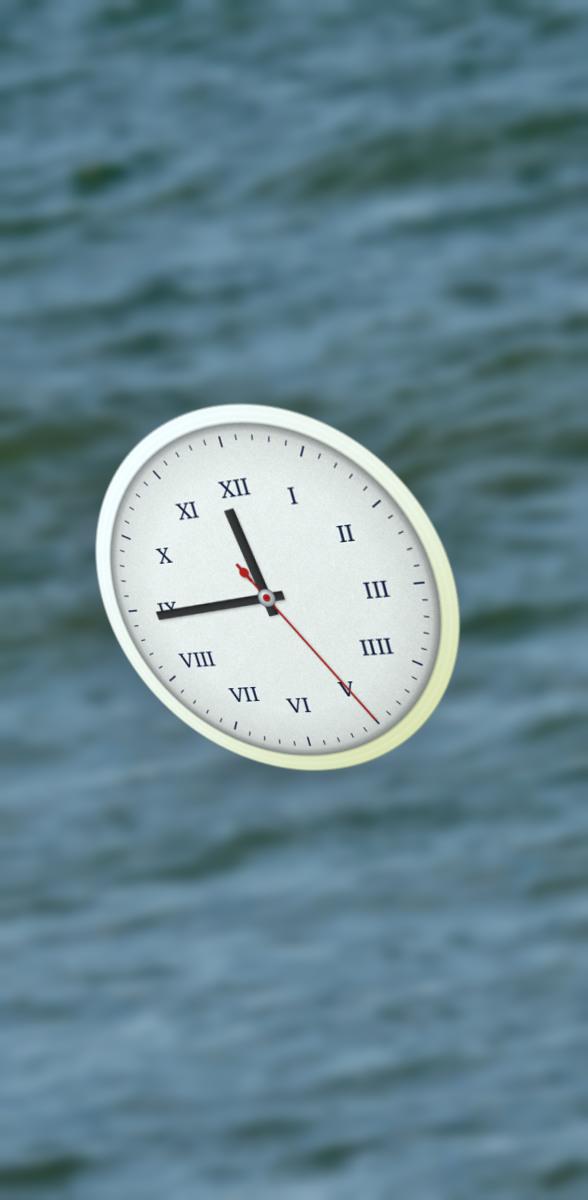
**11:44:25**
